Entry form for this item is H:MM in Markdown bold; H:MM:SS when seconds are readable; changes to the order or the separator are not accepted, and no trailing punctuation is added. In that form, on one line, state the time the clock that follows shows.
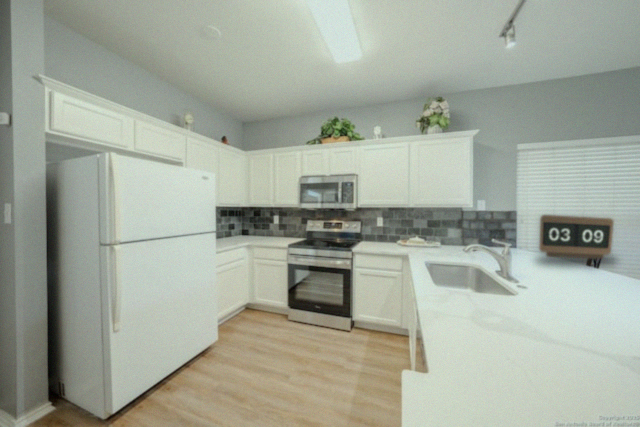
**3:09**
